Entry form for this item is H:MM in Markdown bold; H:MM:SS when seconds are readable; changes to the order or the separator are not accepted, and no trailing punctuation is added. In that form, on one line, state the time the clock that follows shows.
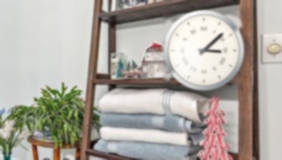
**3:08**
